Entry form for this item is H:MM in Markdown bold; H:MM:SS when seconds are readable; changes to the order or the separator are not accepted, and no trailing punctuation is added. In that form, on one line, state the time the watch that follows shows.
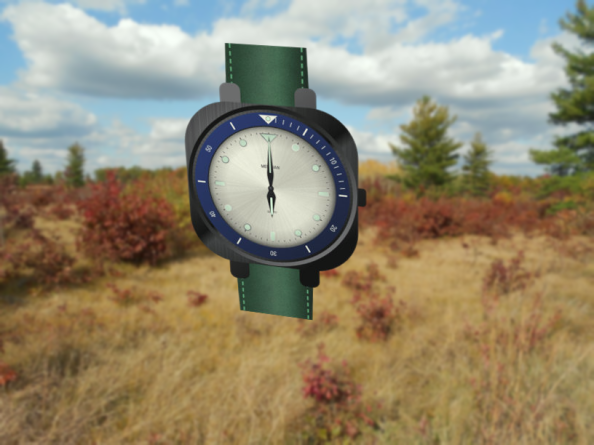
**6:00**
